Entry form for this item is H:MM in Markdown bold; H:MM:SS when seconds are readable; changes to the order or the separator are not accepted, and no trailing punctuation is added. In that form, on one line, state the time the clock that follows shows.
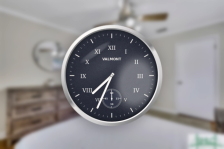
**7:34**
